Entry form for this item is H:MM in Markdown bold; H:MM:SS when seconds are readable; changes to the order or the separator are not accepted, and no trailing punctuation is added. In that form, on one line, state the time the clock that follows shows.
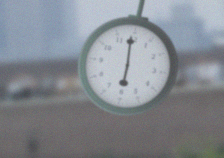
**5:59**
